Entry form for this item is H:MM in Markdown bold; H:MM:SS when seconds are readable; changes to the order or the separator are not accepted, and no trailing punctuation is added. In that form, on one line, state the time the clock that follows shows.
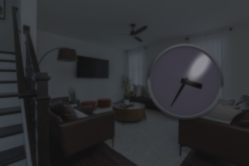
**3:35**
